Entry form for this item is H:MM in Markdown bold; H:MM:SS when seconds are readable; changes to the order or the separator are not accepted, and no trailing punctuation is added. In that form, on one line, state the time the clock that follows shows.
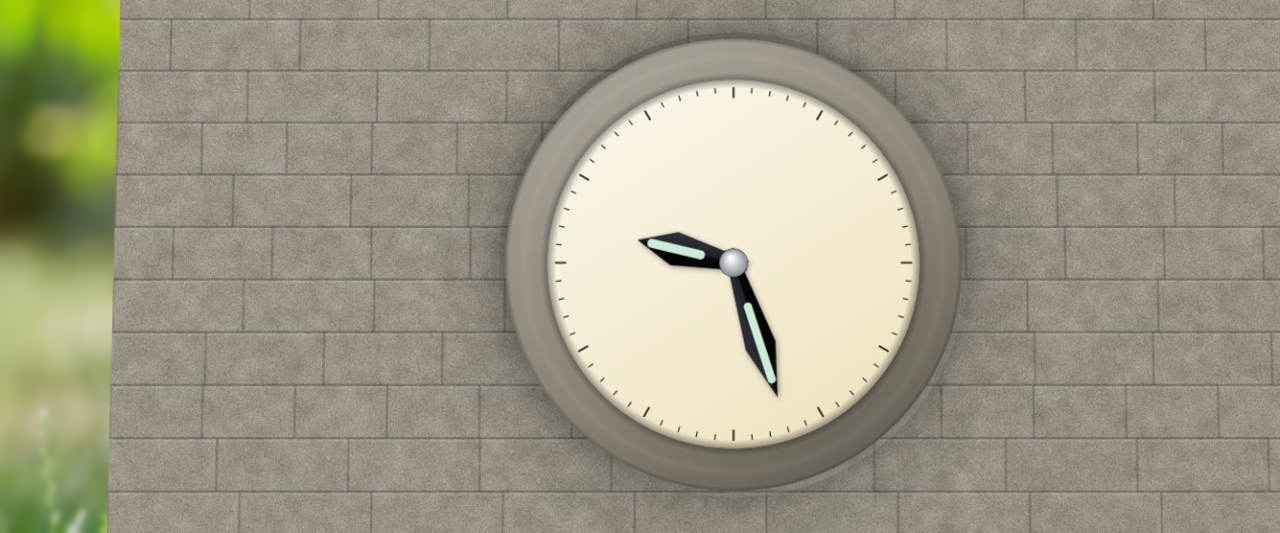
**9:27**
